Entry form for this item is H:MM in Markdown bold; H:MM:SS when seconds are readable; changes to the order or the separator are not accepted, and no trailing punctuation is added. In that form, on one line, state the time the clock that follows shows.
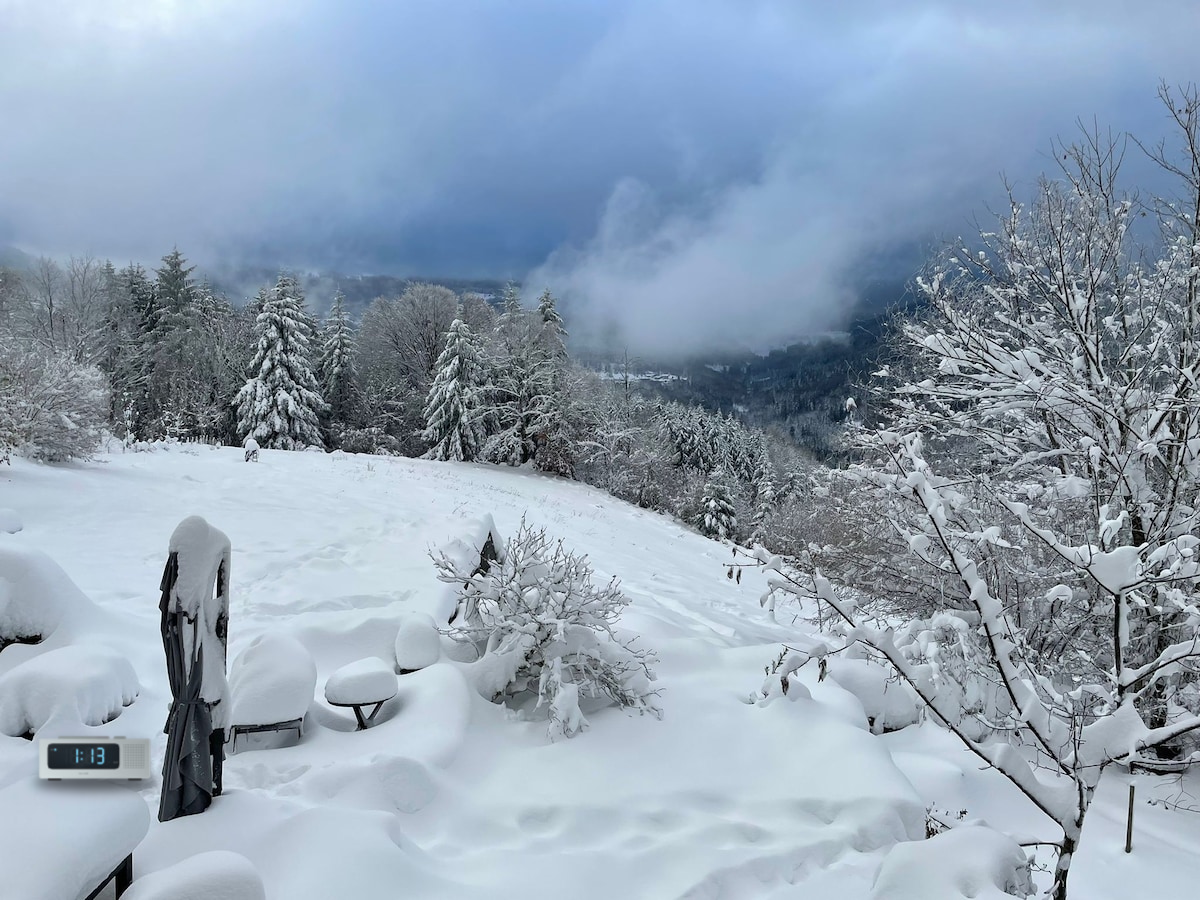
**1:13**
